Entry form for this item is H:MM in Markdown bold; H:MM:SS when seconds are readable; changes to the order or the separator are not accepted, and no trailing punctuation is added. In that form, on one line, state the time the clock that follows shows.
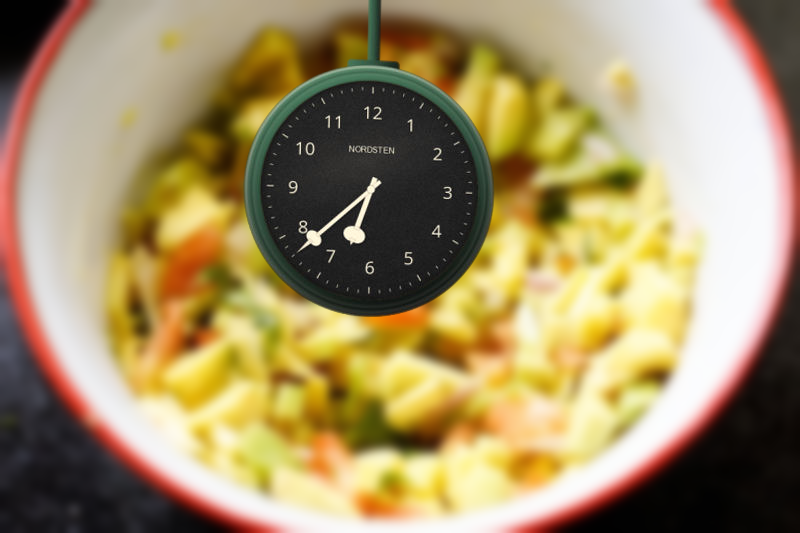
**6:38**
